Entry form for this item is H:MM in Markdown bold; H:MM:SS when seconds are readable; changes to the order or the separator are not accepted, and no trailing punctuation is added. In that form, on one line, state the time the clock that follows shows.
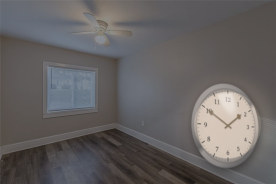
**1:50**
